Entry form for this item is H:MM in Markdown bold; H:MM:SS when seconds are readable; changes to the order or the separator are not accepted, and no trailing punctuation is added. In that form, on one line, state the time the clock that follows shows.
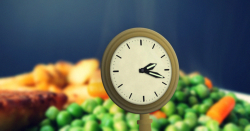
**2:18**
